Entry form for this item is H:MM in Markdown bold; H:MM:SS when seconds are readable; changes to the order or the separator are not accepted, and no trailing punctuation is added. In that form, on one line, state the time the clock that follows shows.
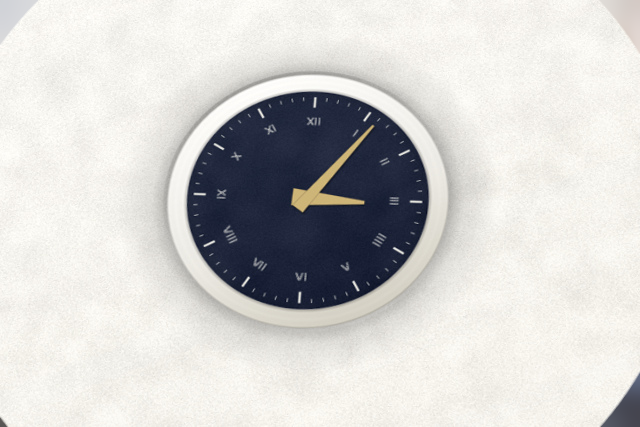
**3:06**
